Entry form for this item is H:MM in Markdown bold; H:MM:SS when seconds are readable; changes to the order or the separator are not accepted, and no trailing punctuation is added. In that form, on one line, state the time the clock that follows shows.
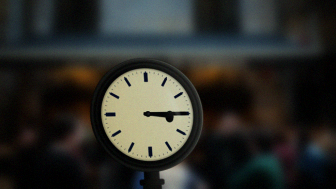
**3:15**
